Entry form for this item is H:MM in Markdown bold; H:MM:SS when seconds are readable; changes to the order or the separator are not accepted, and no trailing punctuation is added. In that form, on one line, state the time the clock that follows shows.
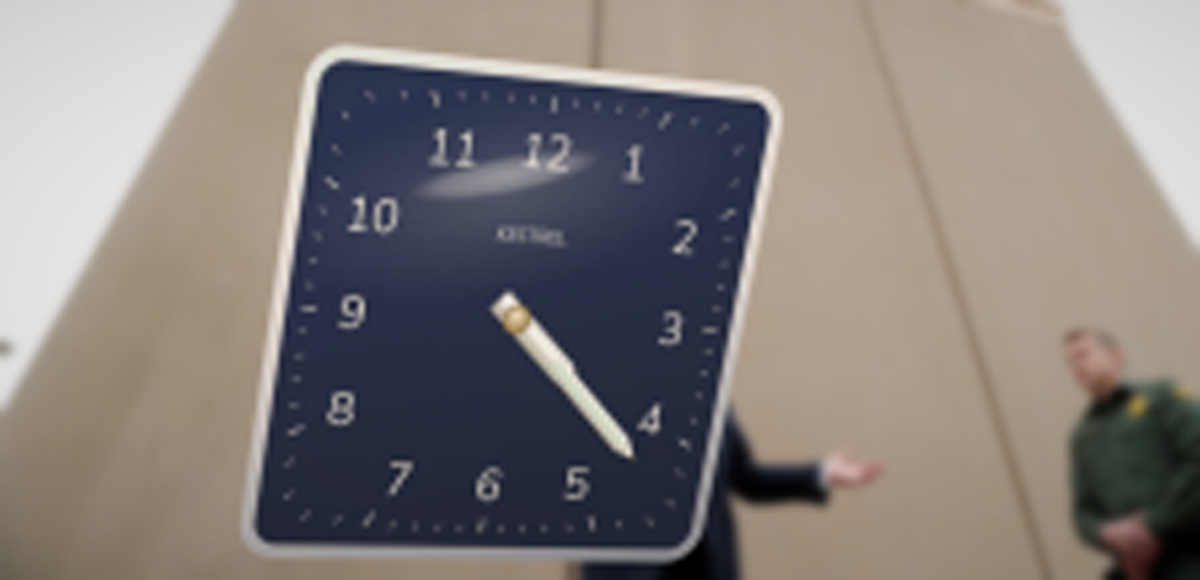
**4:22**
